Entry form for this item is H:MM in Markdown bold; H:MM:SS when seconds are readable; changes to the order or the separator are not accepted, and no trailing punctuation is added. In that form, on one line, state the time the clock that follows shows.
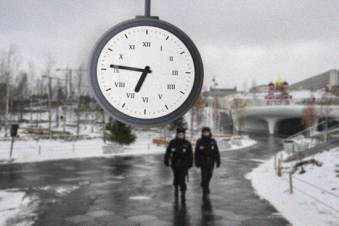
**6:46**
